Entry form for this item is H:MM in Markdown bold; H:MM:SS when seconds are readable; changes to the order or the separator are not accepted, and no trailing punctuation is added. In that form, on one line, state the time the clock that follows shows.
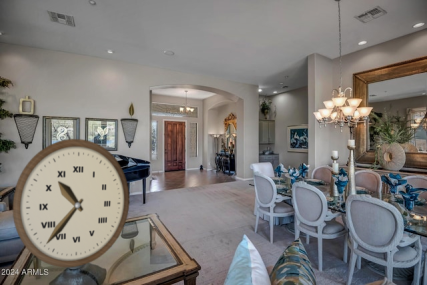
**10:37**
